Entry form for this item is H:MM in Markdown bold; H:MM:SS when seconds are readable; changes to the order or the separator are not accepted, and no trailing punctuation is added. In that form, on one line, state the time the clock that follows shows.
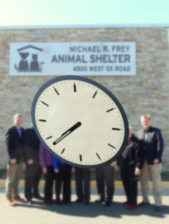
**7:38**
